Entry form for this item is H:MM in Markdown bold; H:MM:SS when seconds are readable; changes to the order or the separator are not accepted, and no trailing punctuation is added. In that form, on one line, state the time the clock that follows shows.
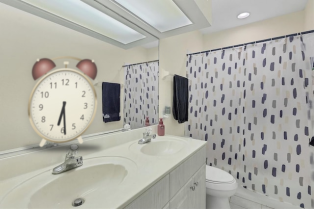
**6:29**
